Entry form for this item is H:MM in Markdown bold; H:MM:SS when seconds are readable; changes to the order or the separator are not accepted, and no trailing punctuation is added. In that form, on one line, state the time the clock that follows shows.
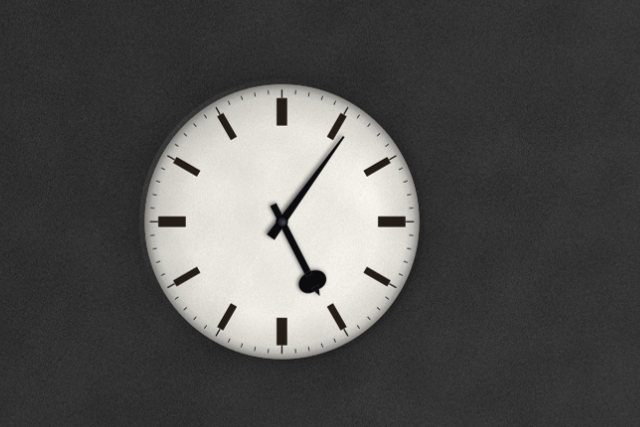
**5:06**
